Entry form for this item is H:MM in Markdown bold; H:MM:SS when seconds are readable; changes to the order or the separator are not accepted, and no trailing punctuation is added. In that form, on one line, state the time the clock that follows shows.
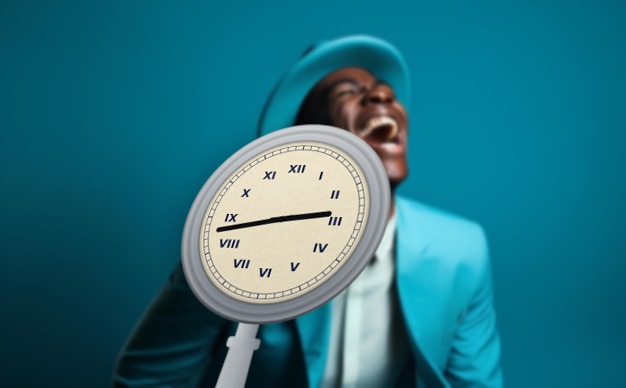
**2:43**
